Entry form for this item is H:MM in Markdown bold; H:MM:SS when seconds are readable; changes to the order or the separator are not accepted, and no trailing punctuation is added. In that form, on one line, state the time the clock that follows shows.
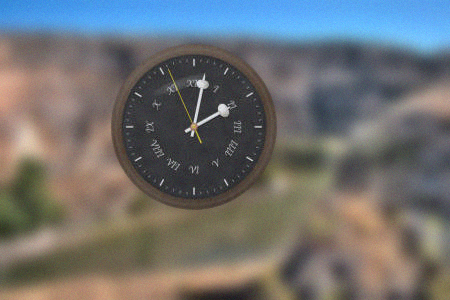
**2:01:56**
